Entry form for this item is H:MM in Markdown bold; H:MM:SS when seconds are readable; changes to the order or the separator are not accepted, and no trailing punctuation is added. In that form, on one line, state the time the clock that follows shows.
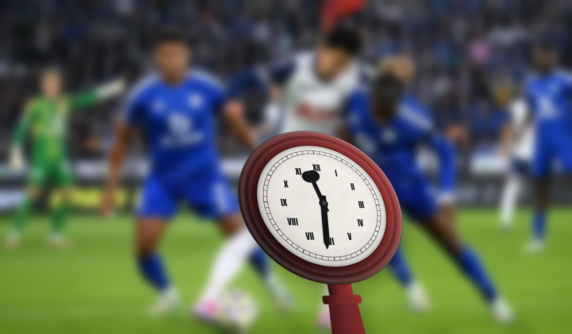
**11:31**
